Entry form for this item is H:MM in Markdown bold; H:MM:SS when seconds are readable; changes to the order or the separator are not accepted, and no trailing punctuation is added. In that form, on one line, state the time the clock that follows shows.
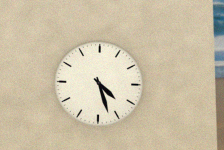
**4:27**
